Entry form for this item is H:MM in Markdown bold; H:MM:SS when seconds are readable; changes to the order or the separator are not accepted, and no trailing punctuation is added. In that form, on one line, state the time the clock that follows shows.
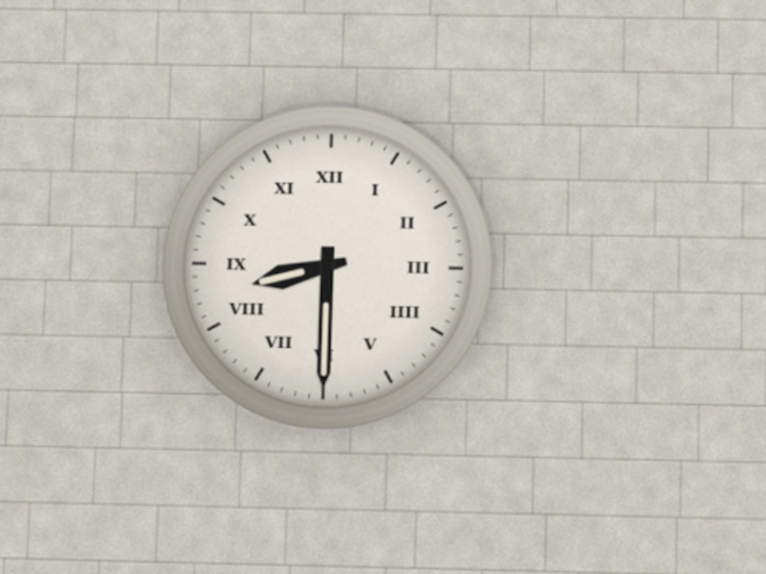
**8:30**
